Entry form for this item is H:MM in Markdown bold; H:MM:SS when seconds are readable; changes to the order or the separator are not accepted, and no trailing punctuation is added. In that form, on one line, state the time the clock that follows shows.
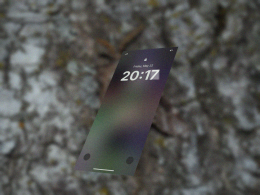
**20:17**
